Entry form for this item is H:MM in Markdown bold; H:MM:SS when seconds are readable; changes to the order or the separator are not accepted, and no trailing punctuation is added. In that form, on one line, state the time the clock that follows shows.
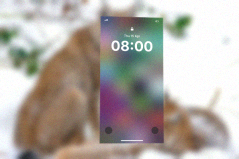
**8:00**
